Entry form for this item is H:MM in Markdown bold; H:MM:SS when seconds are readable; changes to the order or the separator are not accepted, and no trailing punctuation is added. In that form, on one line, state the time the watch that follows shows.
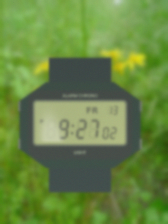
**9:27:02**
